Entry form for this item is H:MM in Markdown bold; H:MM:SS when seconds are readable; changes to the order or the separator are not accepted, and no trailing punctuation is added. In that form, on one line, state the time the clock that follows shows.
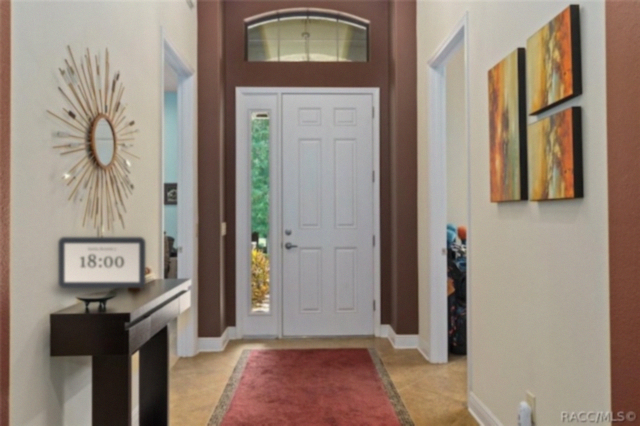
**18:00**
